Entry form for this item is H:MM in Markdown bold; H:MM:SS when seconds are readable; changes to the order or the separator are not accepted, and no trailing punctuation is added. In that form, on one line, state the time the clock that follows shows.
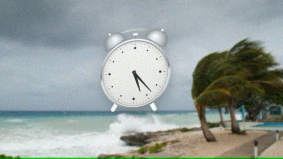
**5:23**
